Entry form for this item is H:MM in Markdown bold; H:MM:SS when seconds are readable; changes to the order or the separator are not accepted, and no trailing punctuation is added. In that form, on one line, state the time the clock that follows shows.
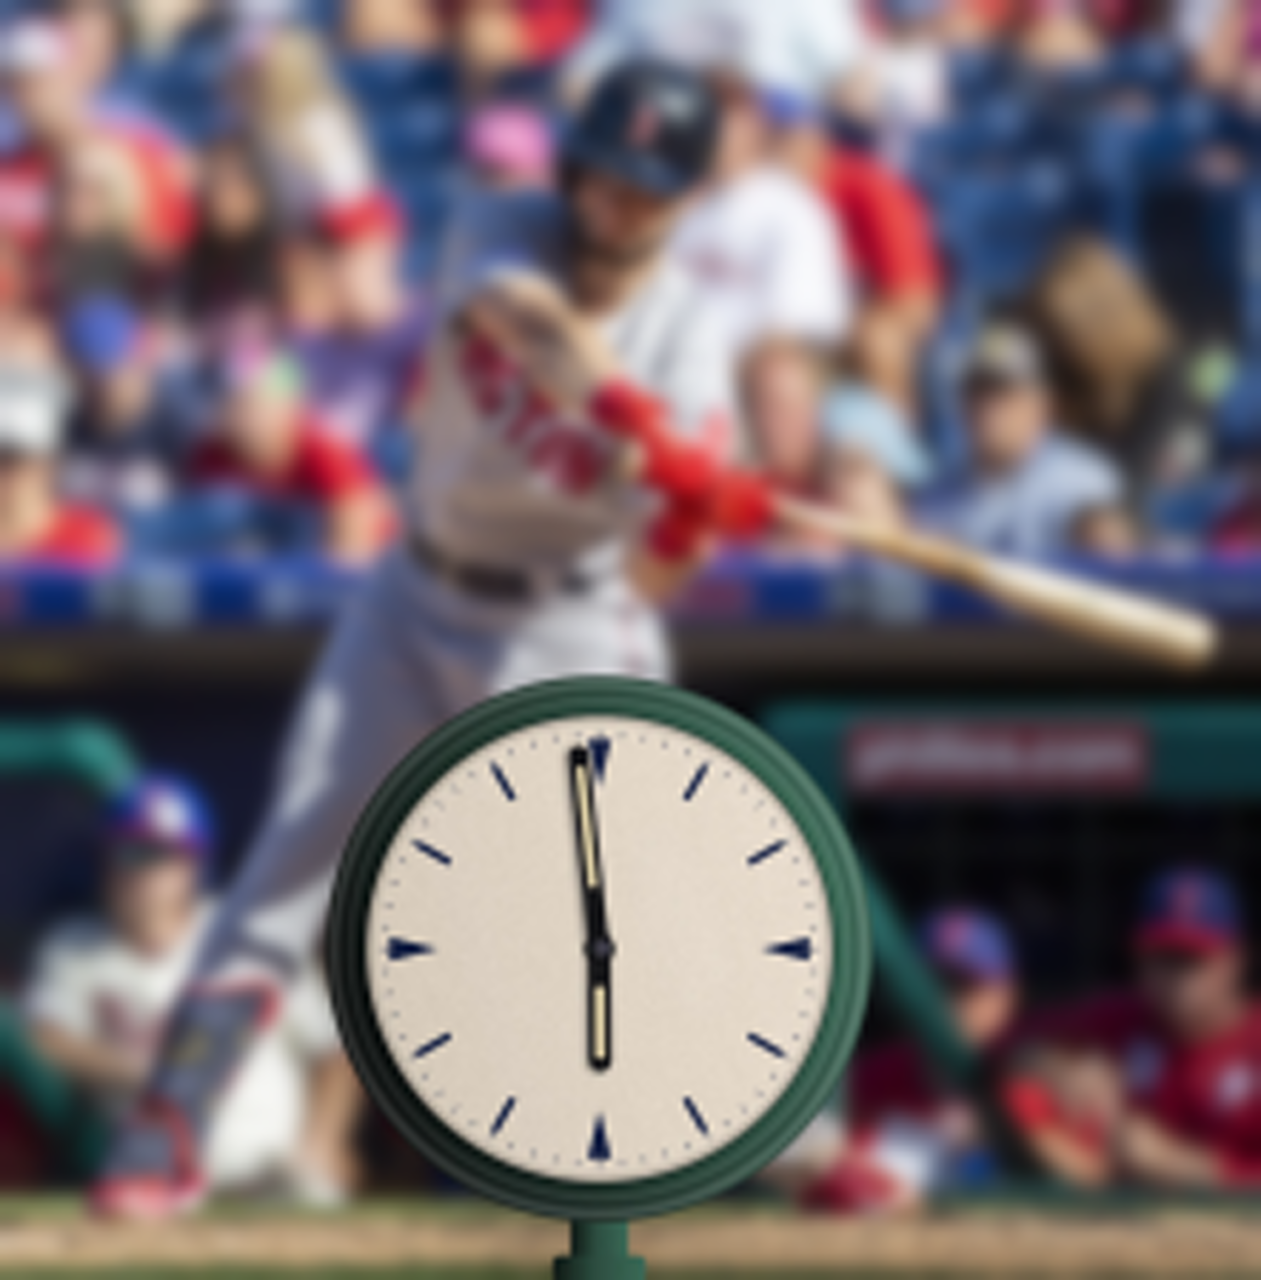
**5:59**
